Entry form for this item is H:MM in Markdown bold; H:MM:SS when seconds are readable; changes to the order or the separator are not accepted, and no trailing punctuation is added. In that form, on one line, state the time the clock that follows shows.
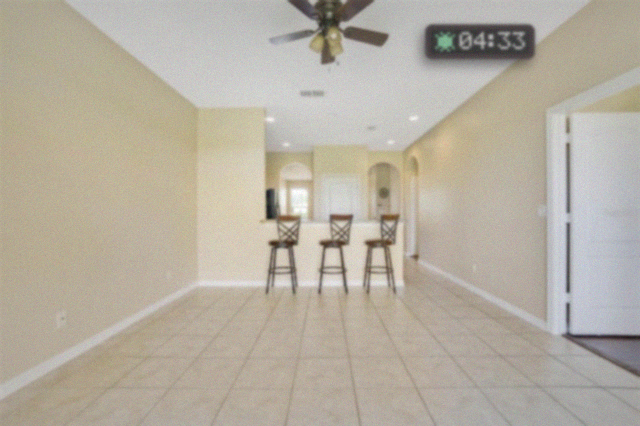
**4:33**
